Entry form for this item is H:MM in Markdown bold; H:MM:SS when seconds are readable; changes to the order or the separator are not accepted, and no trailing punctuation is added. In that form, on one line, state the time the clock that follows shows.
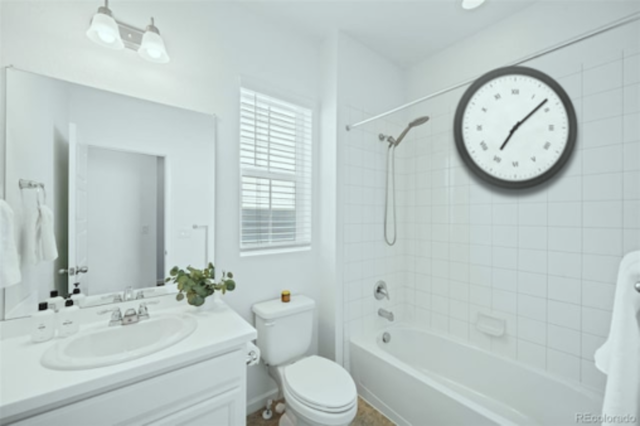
**7:08**
